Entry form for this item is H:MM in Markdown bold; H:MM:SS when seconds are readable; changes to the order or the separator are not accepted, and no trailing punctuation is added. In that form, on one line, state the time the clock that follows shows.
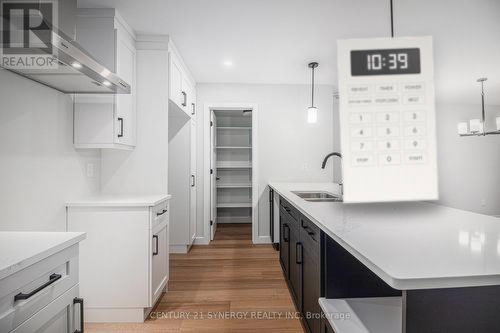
**10:39**
